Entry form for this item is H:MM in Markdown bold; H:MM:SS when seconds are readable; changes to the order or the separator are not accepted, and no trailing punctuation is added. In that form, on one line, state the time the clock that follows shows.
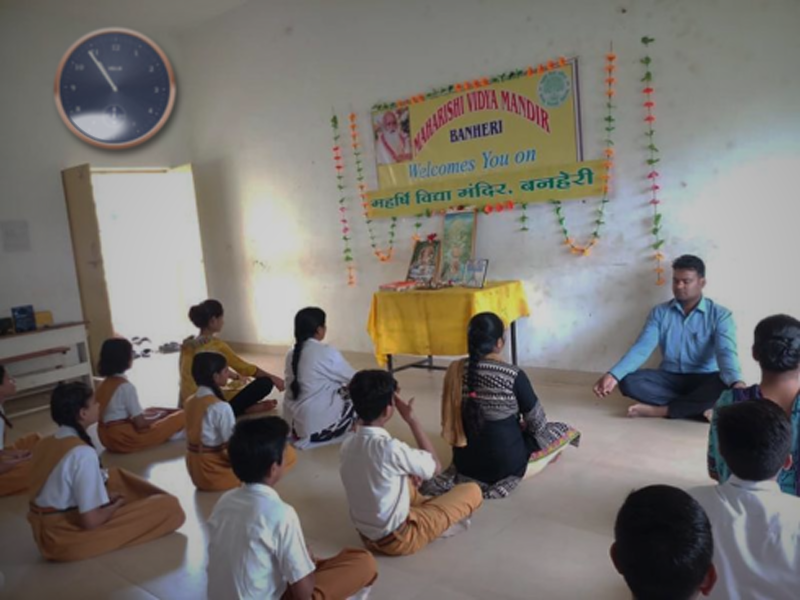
**10:54**
